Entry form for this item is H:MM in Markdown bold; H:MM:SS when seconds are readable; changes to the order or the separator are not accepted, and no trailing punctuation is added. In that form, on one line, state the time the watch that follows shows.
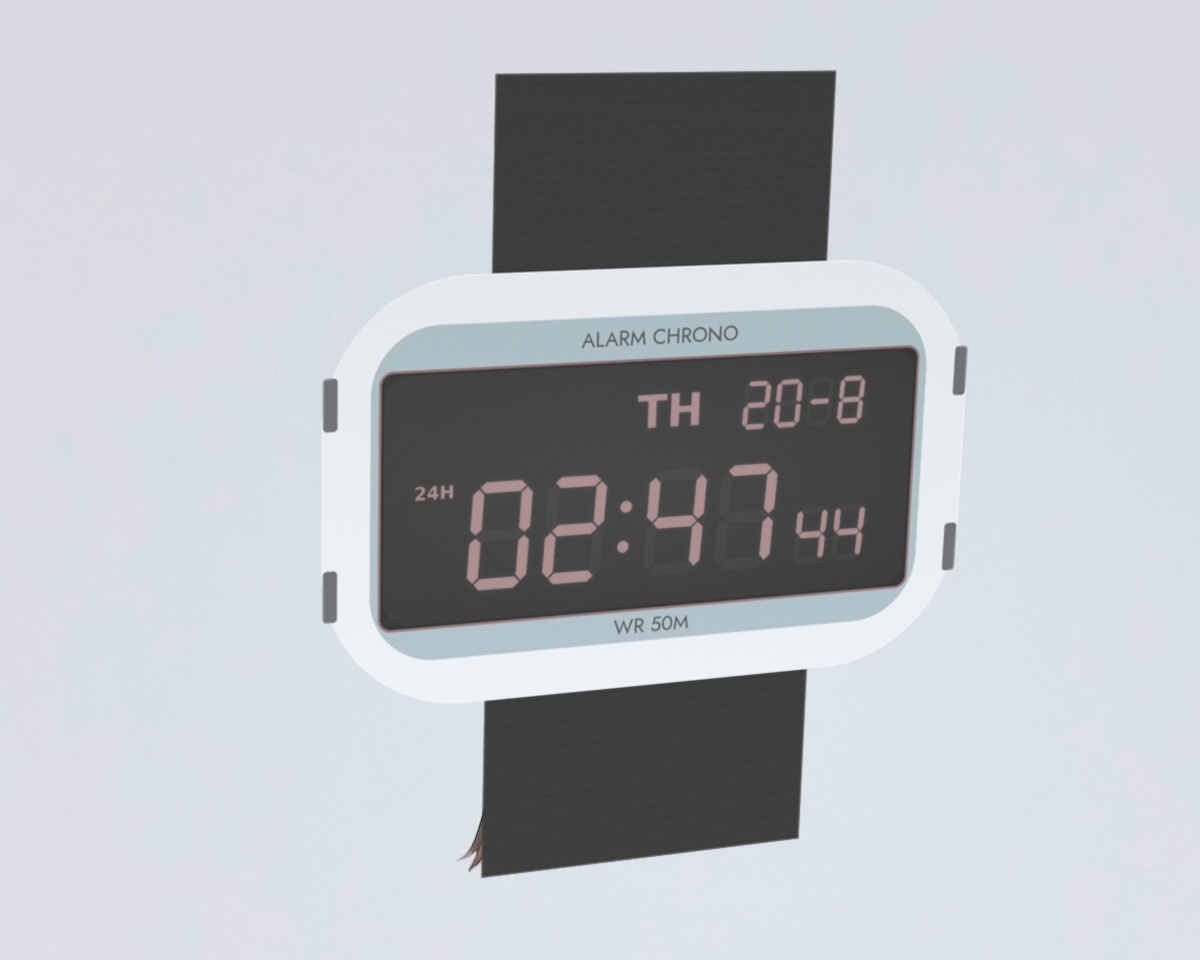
**2:47:44**
